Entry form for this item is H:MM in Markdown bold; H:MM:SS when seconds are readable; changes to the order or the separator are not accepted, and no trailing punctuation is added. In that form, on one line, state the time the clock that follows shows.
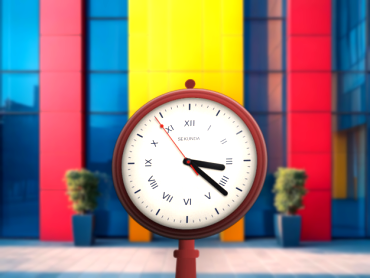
**3:21:54**
